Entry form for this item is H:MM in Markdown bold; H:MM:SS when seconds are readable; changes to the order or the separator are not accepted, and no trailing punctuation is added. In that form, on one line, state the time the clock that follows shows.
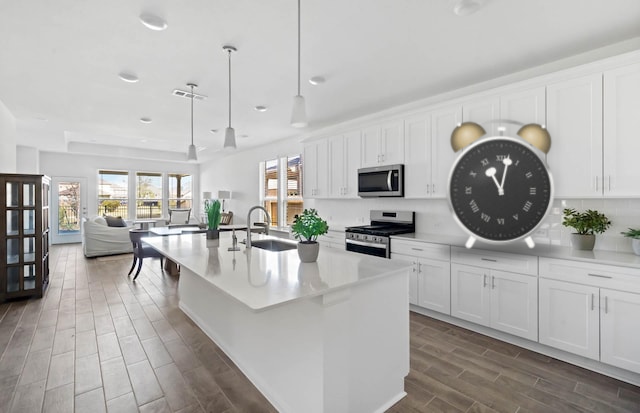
**11:02**
